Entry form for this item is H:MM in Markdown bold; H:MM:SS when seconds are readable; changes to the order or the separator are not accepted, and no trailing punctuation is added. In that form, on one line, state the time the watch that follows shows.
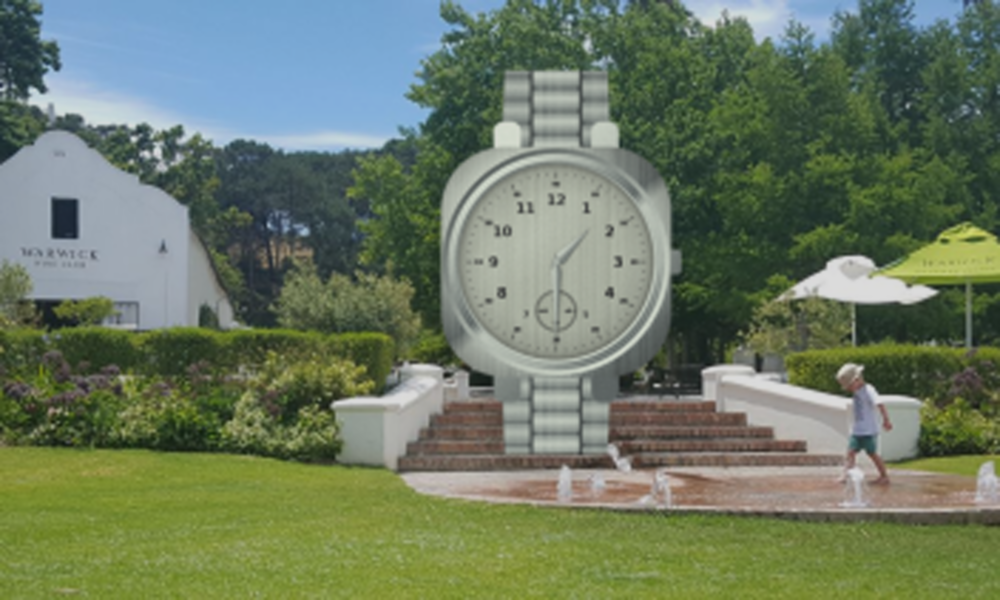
**1:30**
